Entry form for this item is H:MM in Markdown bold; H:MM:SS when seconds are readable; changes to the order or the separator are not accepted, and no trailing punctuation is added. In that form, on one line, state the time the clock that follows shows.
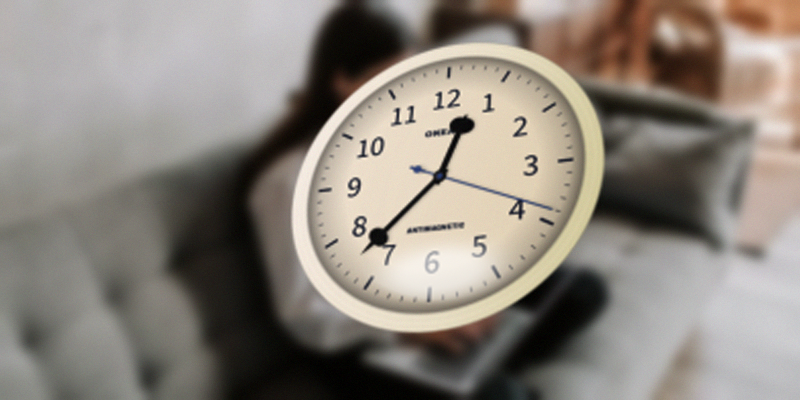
**12:37:19**
